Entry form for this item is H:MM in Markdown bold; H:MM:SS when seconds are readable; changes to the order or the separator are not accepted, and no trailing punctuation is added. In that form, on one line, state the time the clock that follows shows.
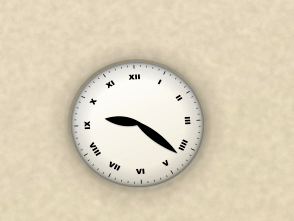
**9:22**
